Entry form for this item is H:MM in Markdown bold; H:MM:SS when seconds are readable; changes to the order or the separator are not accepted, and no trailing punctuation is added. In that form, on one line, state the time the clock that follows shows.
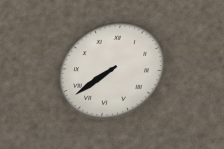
**7:38**
